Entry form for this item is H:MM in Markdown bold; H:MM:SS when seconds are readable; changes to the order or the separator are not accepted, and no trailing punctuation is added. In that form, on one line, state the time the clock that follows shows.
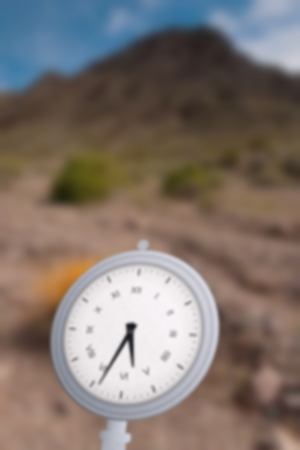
**5:34**
